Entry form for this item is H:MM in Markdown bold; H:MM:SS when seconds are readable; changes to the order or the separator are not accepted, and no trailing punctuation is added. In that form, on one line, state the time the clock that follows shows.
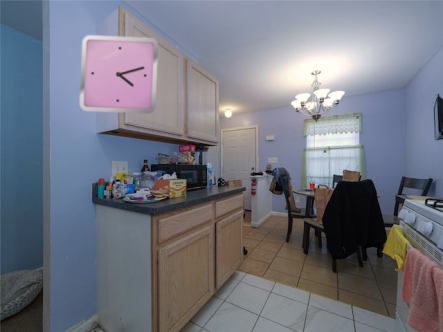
**4:12**
